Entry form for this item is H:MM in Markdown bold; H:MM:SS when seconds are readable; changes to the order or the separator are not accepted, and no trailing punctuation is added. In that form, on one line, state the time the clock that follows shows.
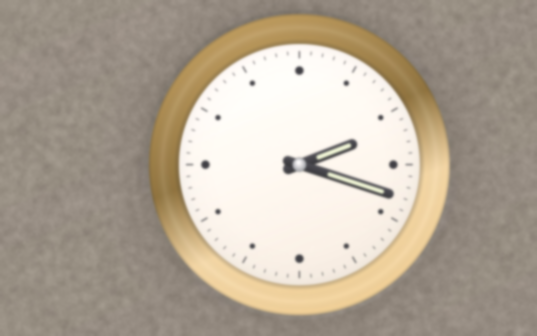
**2:18**
